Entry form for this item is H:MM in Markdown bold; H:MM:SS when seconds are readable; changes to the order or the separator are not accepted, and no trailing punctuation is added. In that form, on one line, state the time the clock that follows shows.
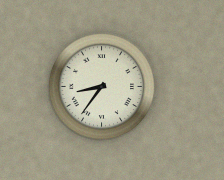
**8:36**
